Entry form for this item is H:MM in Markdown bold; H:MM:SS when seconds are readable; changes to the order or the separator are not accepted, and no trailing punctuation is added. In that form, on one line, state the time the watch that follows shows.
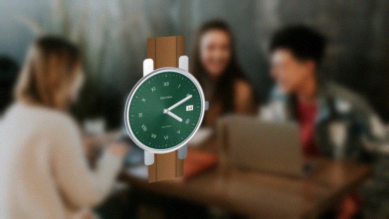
**4:11**
